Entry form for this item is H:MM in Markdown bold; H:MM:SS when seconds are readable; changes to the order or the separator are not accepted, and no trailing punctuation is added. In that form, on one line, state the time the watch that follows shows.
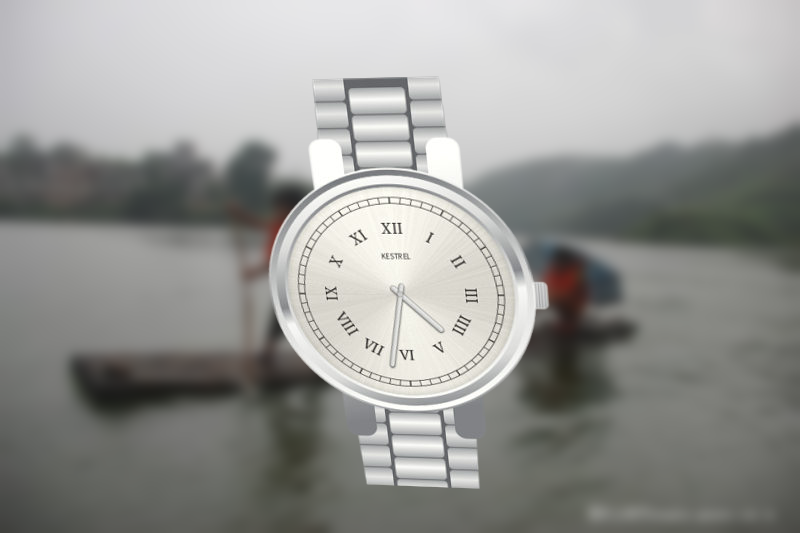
**4:32**
